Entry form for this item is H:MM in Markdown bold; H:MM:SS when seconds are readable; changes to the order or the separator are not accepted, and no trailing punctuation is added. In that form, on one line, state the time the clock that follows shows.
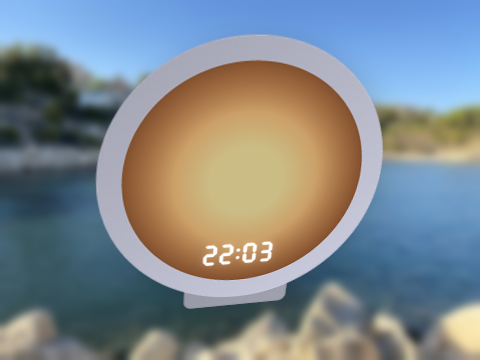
**22:03**
